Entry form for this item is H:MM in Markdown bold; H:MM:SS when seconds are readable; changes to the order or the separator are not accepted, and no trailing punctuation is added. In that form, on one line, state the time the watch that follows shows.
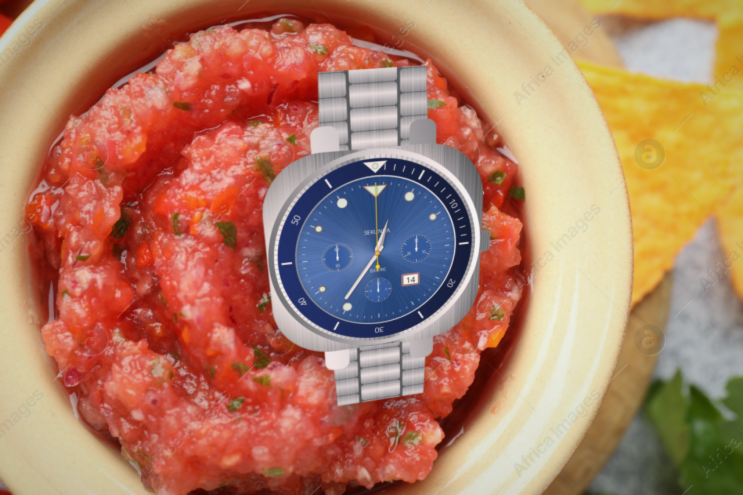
**12:36**
